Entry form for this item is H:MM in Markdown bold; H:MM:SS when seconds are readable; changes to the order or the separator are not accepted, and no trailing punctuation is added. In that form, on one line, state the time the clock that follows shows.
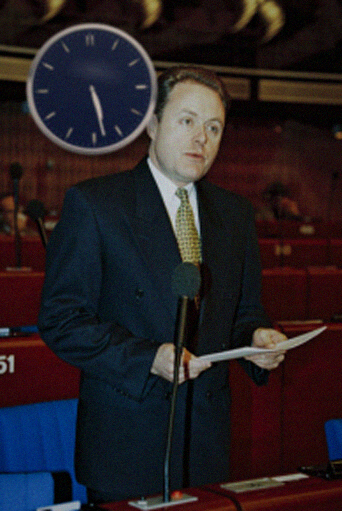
**5:28**
